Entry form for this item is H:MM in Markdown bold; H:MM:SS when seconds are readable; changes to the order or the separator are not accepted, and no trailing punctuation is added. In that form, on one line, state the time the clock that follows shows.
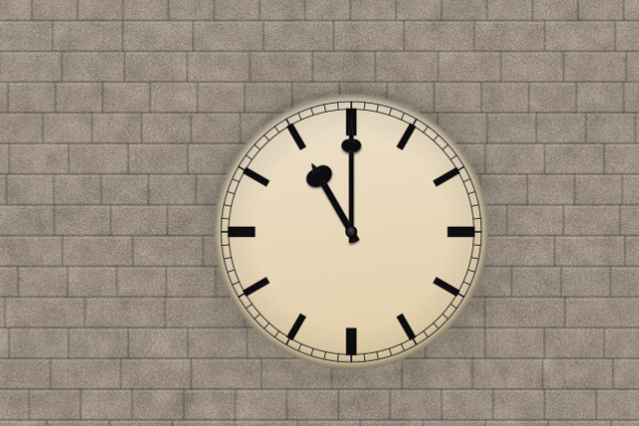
**11:00**
